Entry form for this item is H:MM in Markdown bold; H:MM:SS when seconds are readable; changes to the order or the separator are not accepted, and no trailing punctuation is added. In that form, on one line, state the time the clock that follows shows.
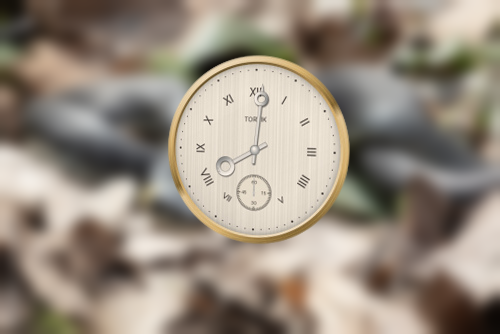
**8:01**
